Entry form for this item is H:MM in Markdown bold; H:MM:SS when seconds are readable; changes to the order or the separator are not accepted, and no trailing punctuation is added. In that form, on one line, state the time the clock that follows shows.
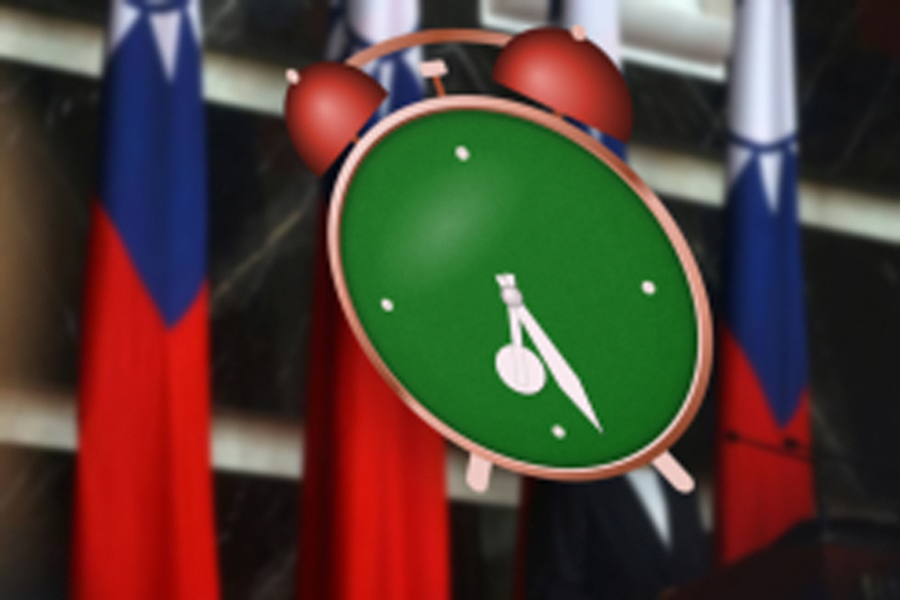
**6:27**
